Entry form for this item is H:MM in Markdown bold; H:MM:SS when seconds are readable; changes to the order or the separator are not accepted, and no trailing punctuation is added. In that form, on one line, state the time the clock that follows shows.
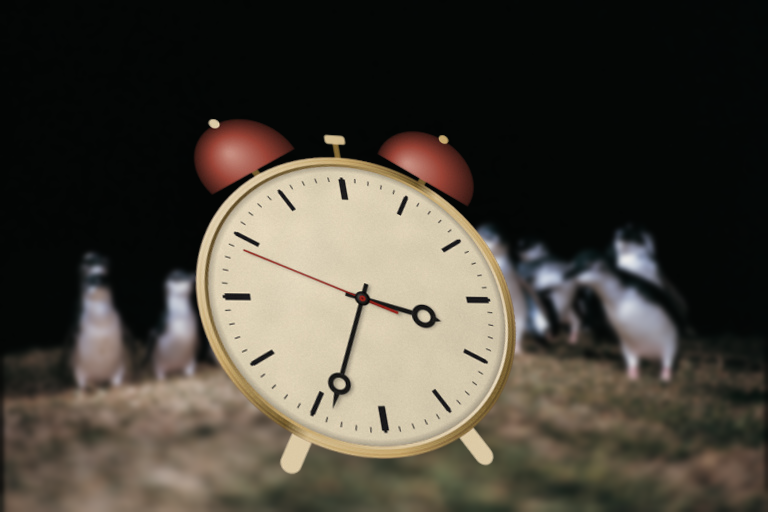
**3:33:49**
